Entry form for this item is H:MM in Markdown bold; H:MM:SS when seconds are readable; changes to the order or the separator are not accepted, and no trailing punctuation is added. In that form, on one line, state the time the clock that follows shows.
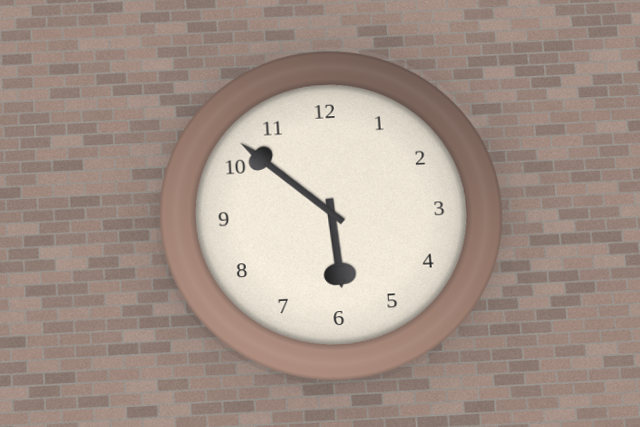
**5:52**
